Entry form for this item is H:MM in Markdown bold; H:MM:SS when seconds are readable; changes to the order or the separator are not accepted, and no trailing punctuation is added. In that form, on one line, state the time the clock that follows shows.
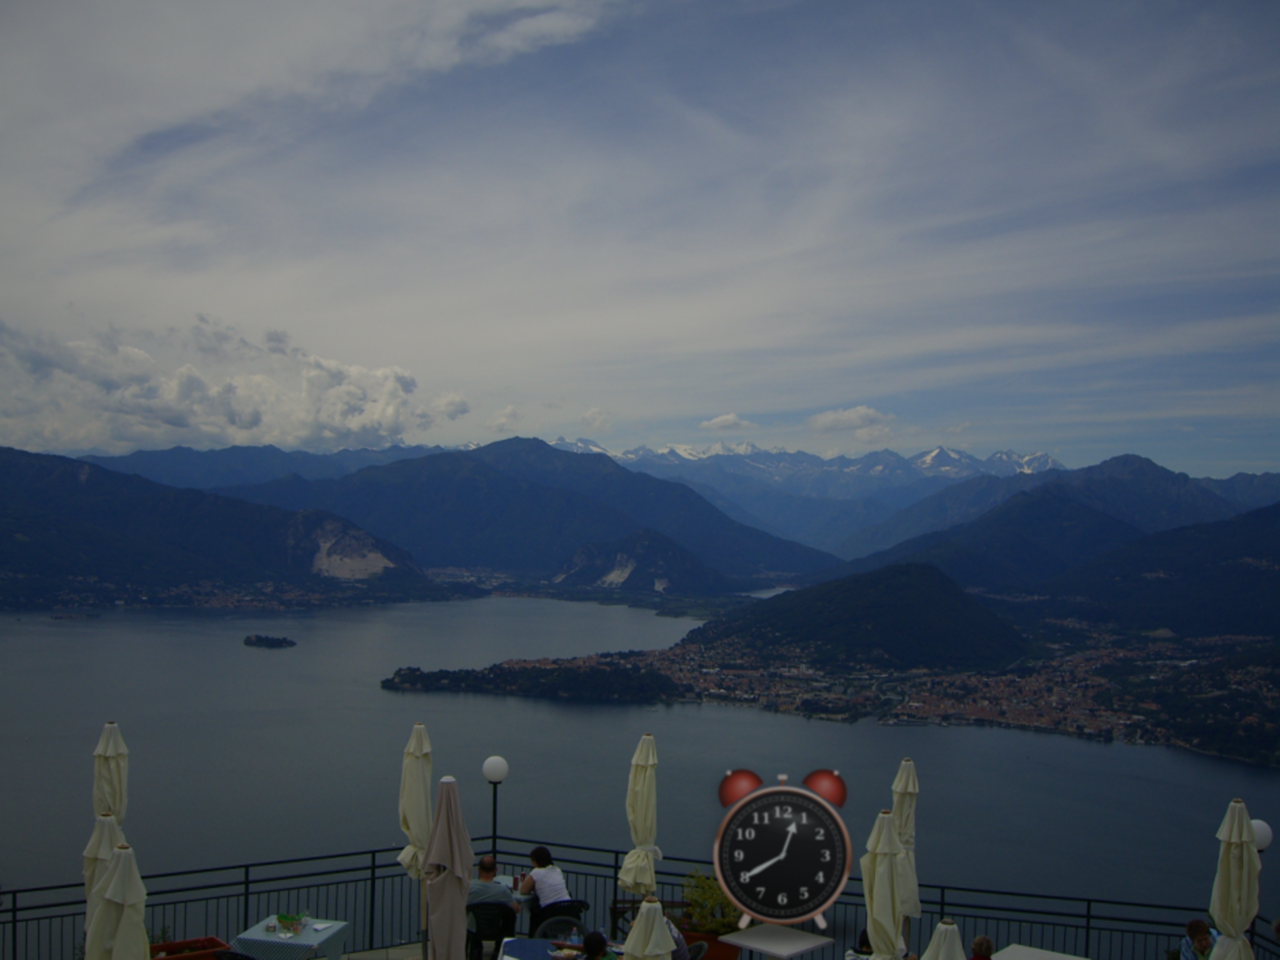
**12:40**
